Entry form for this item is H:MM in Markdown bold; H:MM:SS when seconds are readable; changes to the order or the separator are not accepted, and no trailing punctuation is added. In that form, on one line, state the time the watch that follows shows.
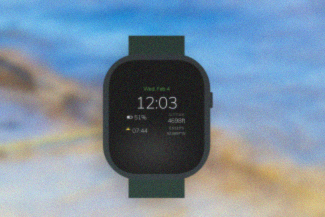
**12:03**
